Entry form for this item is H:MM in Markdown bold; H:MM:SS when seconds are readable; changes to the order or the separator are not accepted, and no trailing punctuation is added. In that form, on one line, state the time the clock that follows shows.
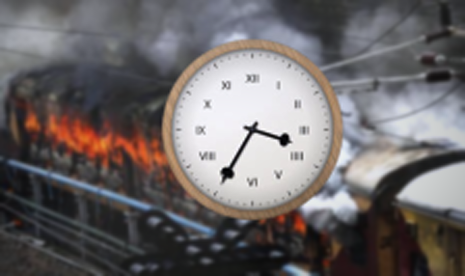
**3:35**
